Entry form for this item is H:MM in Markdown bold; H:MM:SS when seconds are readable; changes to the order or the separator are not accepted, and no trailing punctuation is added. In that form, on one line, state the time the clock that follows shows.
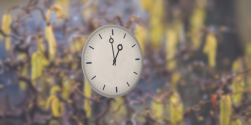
**12:59**
